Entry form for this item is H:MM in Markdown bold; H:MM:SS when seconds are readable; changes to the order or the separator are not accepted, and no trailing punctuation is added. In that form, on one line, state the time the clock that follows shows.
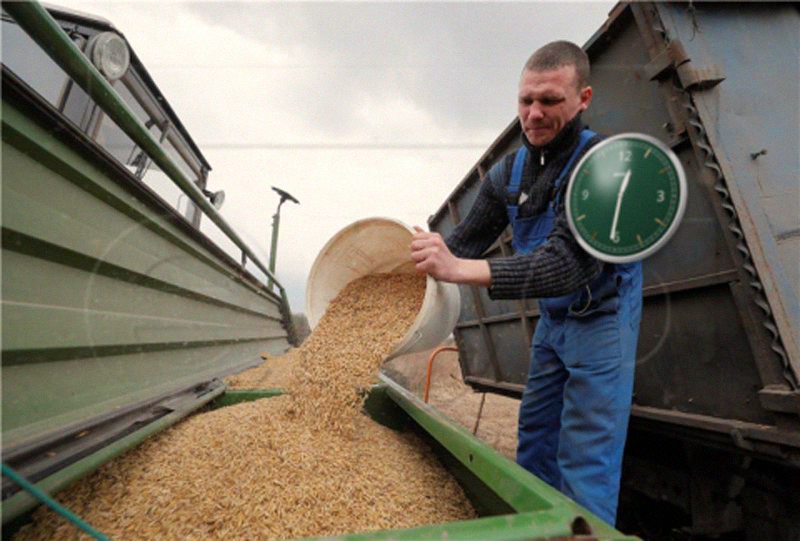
**12:31**
